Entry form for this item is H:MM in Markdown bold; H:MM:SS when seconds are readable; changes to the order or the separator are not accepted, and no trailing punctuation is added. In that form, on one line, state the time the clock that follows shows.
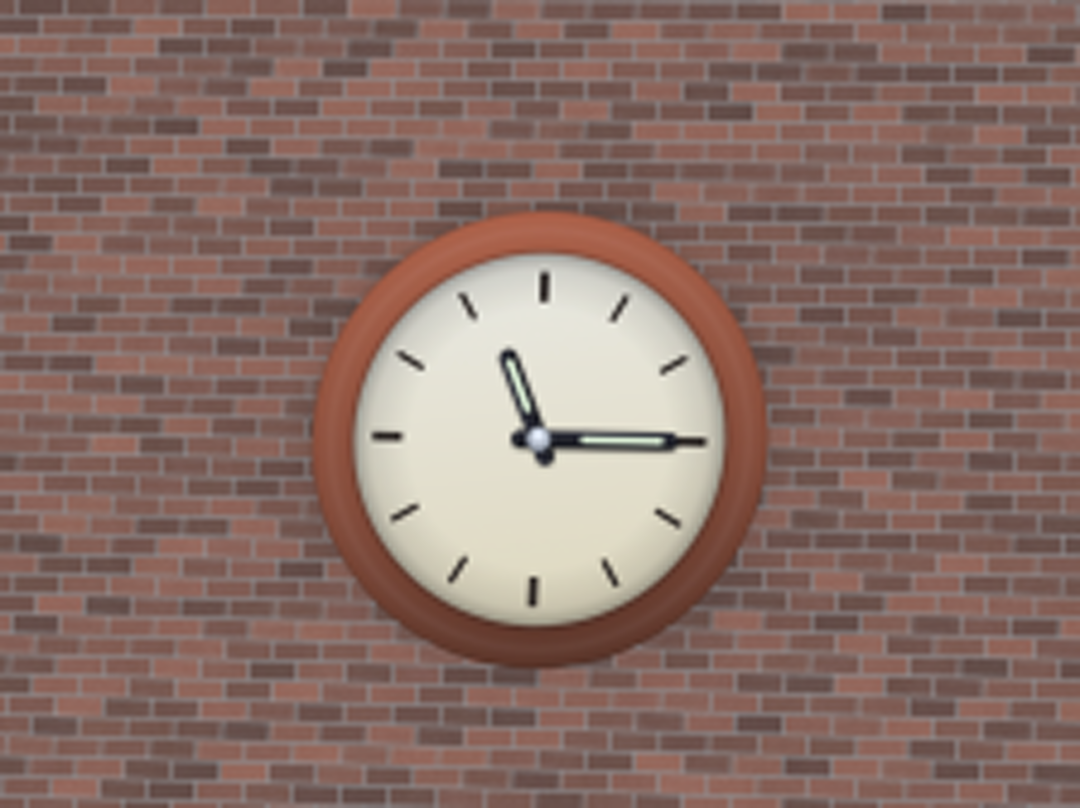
**11:15**
